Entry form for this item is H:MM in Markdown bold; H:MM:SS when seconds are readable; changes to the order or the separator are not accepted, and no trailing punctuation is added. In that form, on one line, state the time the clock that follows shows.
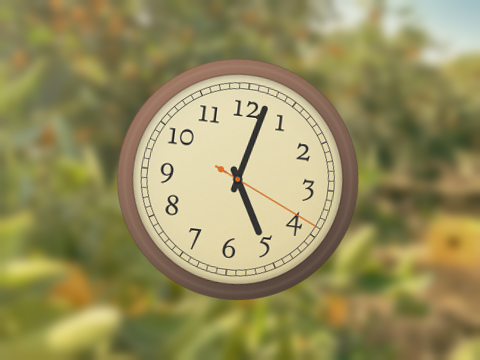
**5:02:19**
